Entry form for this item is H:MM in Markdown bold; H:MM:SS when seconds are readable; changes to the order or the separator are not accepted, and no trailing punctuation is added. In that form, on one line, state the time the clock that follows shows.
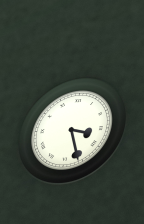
**3:26**
